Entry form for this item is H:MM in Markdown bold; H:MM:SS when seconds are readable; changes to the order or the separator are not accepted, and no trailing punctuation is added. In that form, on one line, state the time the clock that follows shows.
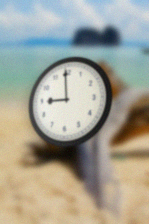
**8:59**
